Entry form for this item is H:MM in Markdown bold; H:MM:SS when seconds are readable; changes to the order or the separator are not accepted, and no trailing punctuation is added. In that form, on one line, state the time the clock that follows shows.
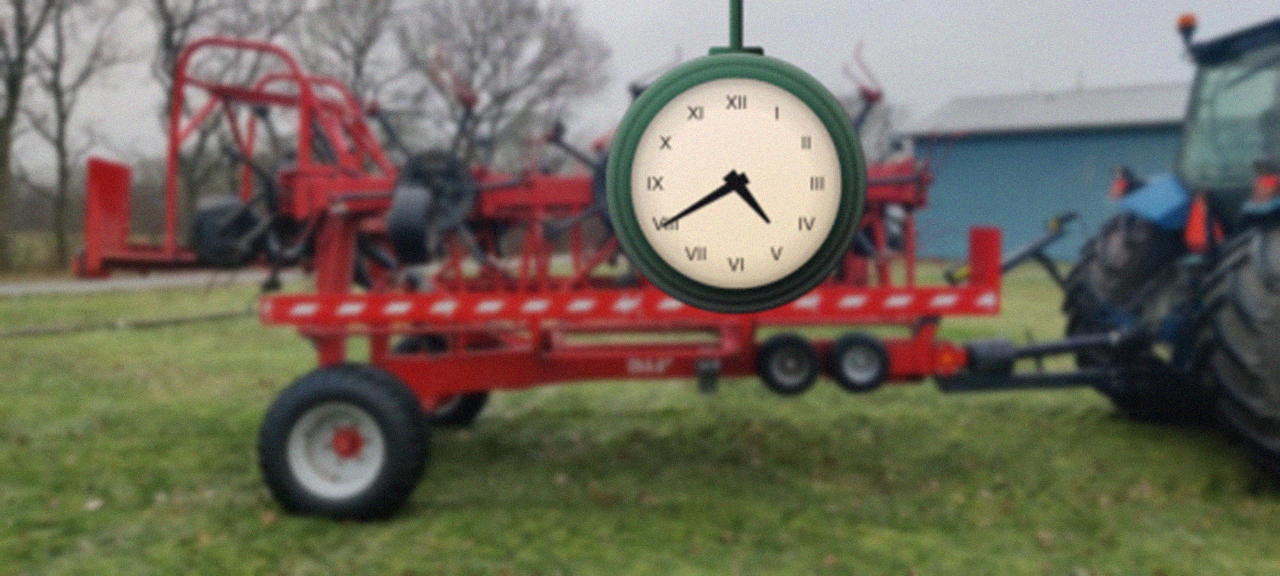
**4:40**
